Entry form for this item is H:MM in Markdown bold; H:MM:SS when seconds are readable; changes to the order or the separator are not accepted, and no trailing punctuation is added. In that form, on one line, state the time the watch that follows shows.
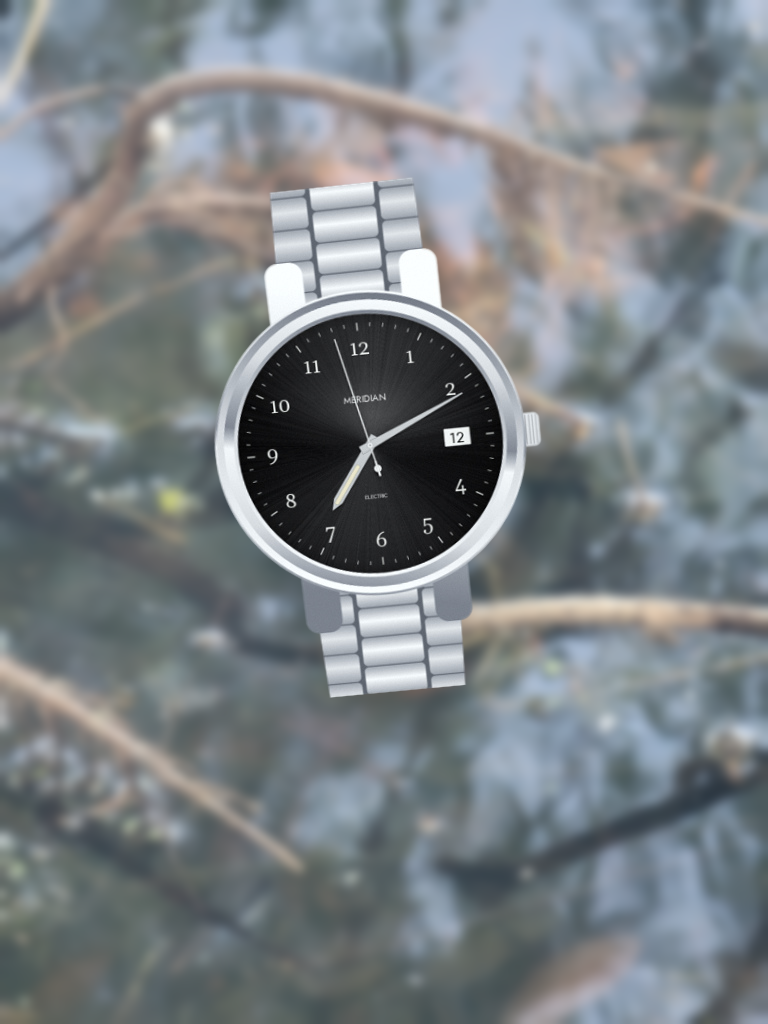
**7:10:58**
